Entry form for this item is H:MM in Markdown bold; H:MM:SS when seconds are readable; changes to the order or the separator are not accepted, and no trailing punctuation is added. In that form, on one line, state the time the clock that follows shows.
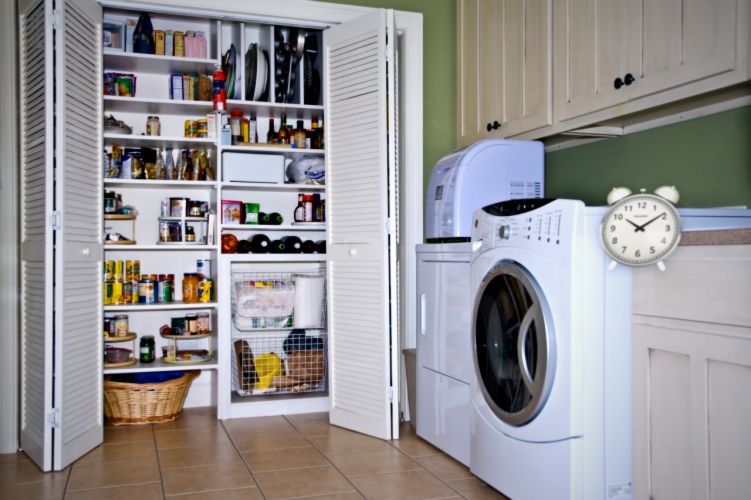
**10:09**
